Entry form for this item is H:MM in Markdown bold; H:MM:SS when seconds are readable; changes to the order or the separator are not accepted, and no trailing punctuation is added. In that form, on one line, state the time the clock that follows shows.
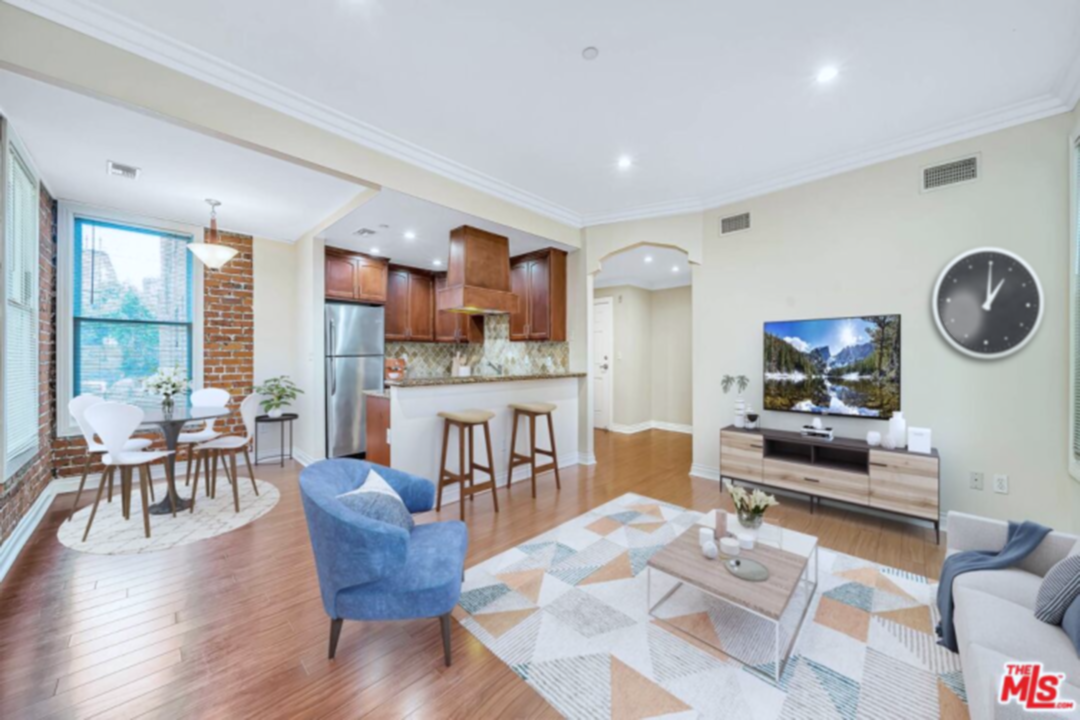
**1:00**
